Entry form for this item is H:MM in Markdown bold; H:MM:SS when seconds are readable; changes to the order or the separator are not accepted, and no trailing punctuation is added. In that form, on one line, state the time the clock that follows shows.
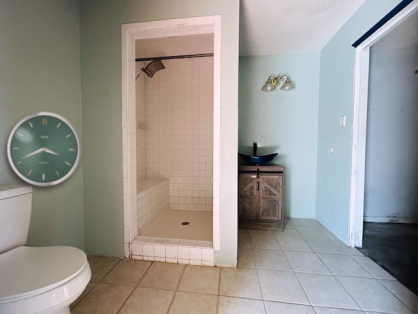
**3:41**
